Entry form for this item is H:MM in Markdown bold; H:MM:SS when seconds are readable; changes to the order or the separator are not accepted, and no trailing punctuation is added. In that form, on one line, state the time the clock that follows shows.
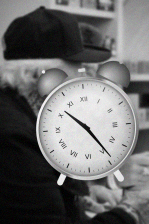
**10:24**
